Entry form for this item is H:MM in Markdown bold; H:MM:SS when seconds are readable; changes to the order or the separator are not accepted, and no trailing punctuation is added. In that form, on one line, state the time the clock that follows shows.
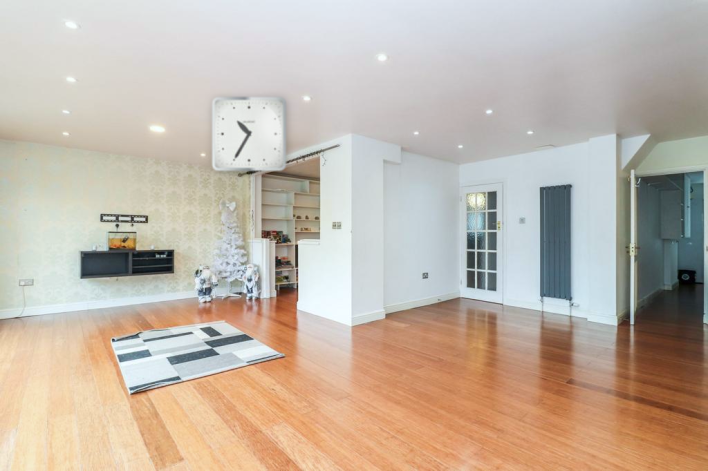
**10:35**
